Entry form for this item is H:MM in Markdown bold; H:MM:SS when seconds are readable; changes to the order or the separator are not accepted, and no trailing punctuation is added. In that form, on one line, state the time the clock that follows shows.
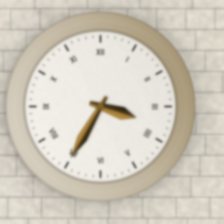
**3:35**
